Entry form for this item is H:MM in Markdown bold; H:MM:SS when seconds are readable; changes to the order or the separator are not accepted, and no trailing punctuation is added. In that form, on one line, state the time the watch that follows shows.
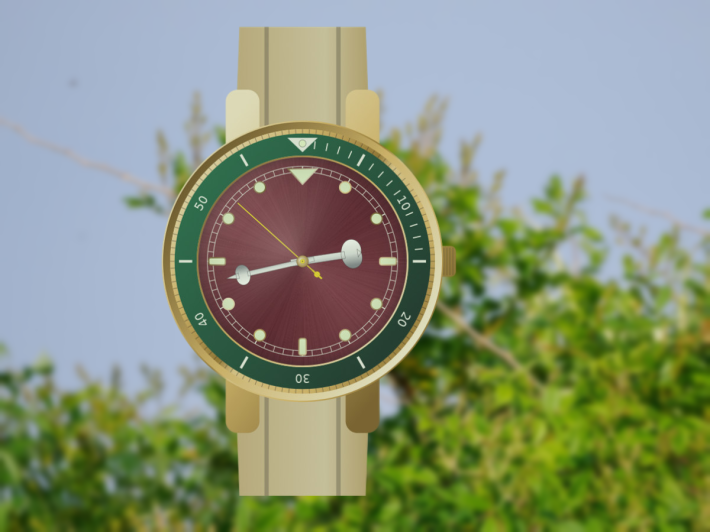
**2:42:52**
